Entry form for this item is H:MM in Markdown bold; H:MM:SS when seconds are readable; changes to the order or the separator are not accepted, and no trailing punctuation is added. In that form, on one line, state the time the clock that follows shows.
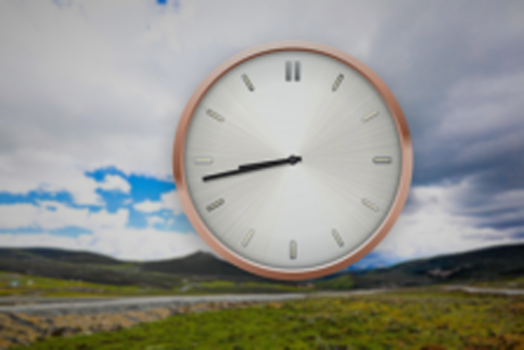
**8:43**
